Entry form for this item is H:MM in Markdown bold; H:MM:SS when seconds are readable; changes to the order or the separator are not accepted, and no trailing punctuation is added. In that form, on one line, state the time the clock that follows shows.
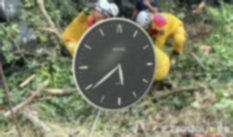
**5:39**
